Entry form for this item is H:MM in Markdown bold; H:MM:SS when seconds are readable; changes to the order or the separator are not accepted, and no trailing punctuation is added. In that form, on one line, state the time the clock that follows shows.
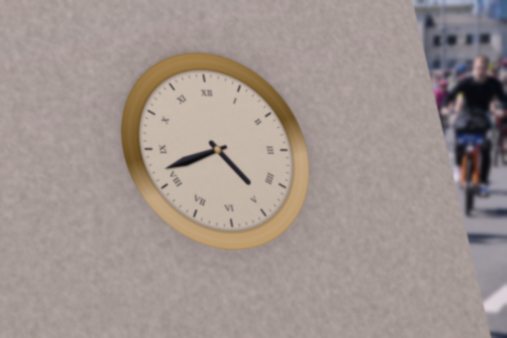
**4:42**
